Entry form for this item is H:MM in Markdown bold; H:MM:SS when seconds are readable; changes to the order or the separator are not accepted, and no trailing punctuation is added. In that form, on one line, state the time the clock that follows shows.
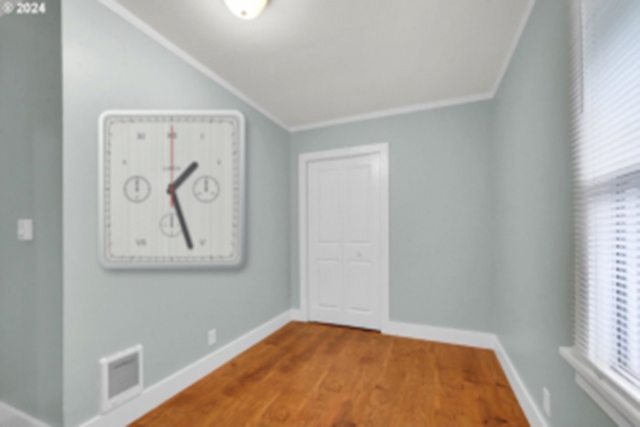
**1:27**
